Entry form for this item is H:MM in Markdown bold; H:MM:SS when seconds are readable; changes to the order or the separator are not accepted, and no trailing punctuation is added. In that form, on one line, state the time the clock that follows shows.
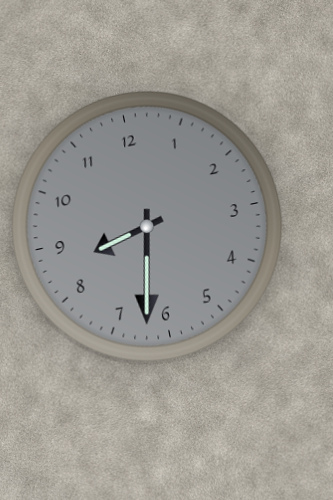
**8:32**
